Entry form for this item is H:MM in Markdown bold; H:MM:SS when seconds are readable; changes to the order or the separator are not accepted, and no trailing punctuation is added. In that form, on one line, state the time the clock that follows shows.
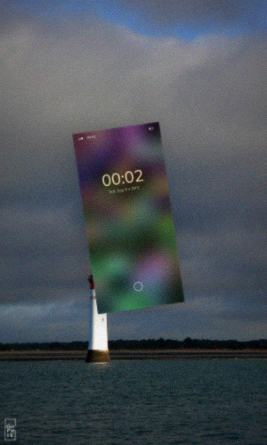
**0:02**
